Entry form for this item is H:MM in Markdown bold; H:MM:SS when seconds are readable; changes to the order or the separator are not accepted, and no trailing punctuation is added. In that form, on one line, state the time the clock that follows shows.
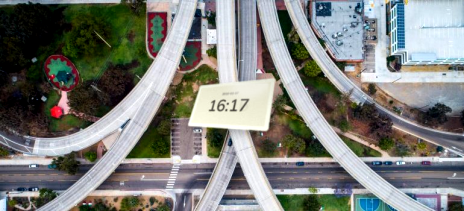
**16:17**
